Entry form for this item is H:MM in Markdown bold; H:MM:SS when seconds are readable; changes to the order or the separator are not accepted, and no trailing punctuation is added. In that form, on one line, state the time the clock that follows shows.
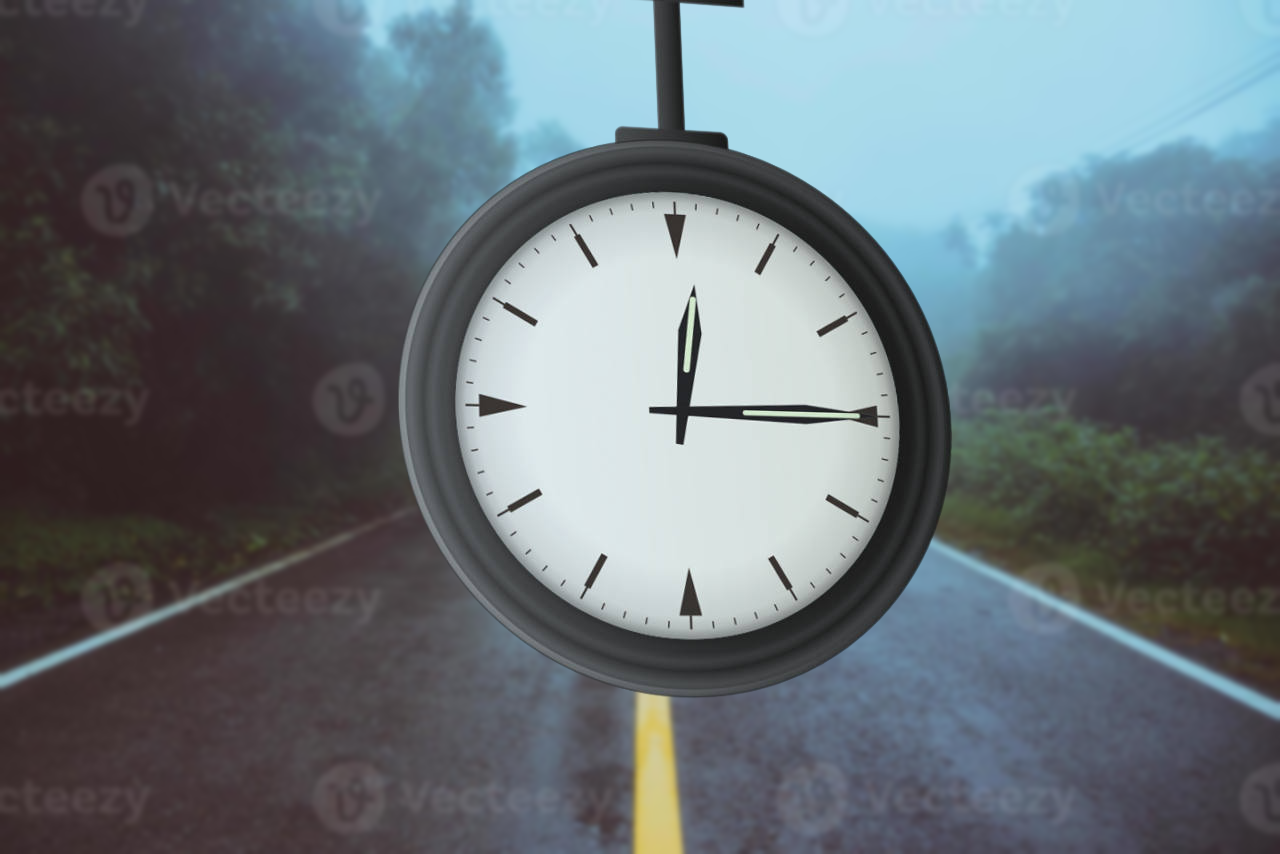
**12:15**
